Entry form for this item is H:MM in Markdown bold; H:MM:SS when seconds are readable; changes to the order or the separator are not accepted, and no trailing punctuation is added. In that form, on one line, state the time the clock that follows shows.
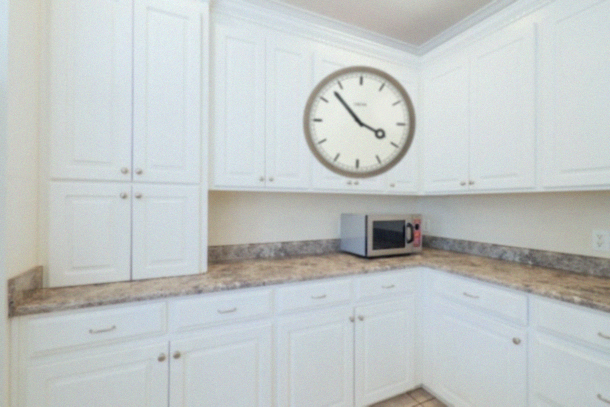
**3:53**
